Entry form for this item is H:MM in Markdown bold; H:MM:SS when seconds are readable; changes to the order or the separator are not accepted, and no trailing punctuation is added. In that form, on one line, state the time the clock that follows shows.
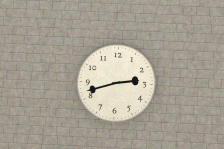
**2:42**
